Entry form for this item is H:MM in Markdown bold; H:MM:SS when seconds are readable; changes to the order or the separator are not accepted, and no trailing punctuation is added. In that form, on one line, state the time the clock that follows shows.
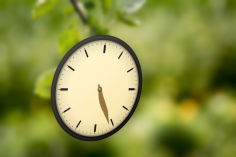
**5:26**
